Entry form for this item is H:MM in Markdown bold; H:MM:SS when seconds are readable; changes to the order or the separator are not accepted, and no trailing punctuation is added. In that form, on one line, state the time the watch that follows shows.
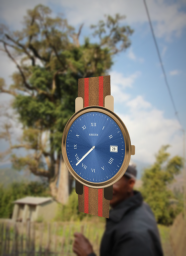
**7:38**
